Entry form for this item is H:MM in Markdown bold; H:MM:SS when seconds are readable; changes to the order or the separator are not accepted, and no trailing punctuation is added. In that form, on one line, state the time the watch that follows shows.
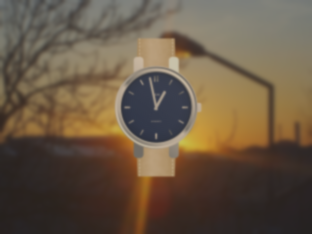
**12:58**
